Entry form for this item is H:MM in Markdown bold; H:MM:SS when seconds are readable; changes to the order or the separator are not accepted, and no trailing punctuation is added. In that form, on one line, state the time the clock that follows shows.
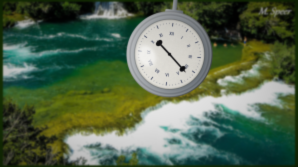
**10:22**
